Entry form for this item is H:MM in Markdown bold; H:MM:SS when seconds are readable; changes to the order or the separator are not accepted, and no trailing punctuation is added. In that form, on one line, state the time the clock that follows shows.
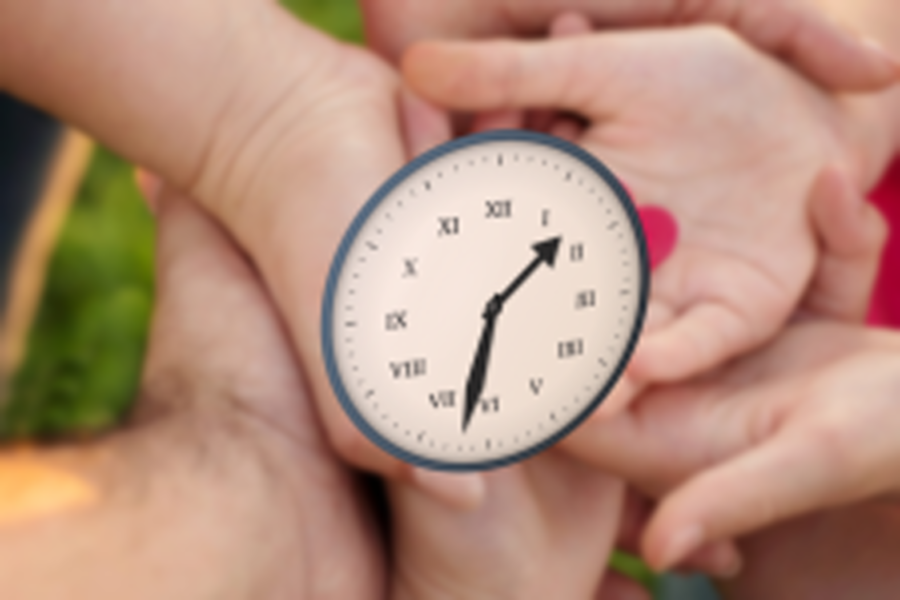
**1:32**
